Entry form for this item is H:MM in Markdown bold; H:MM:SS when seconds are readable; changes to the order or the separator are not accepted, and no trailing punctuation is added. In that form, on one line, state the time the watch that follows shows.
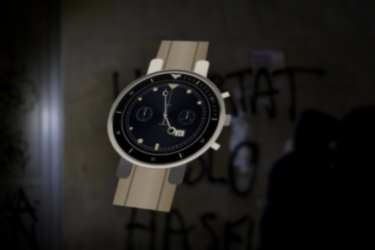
**4:58**
